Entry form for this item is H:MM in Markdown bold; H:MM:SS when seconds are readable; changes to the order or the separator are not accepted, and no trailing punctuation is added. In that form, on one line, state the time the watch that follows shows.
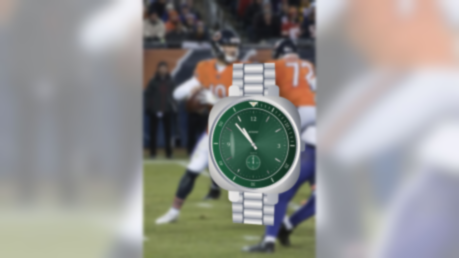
**10:53**
